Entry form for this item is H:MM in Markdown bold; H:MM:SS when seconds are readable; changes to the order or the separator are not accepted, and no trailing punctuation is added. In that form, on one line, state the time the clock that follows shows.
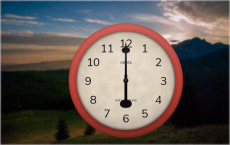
**6:00**
